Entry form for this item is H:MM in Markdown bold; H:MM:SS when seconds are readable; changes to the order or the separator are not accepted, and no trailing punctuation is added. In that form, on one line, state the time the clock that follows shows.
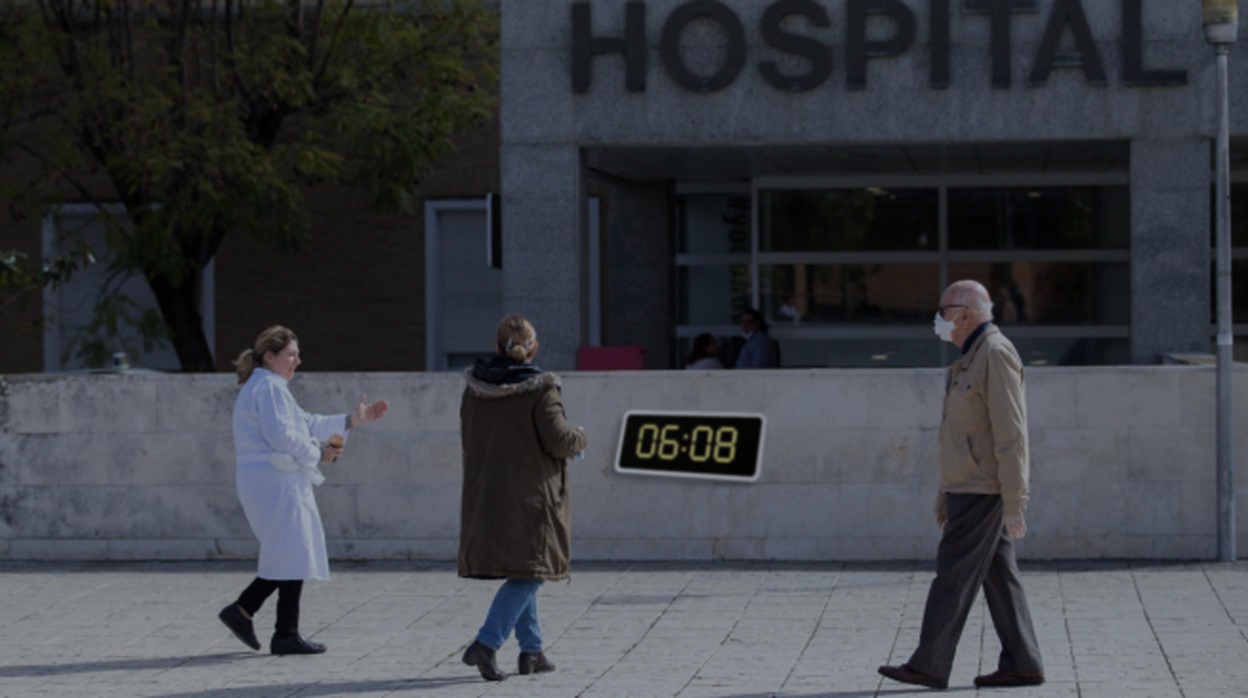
**6:08**
